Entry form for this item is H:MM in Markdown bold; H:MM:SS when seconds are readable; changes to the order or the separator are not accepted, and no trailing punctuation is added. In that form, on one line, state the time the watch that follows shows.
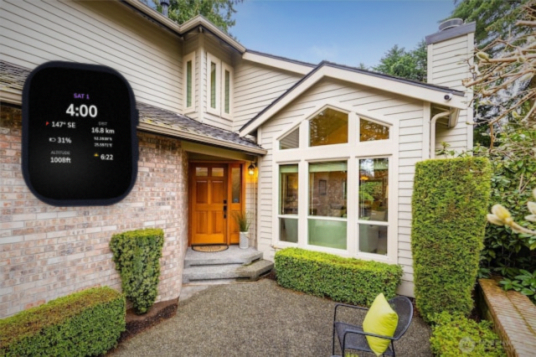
**4:00**
